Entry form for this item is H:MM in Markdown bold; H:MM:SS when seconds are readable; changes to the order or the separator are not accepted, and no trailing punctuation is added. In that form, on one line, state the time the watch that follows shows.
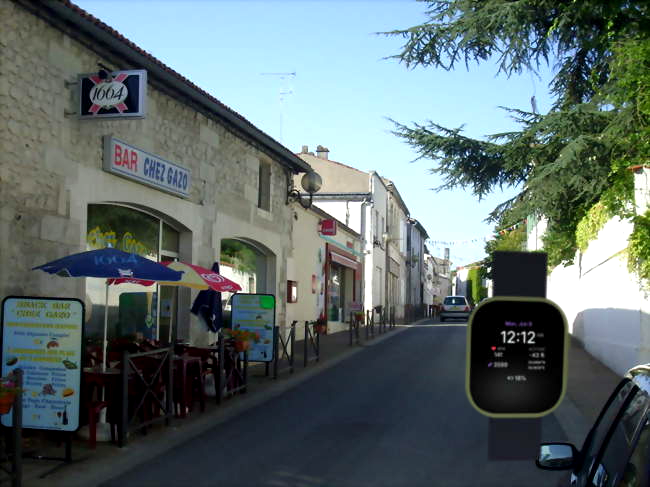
**12:12**
